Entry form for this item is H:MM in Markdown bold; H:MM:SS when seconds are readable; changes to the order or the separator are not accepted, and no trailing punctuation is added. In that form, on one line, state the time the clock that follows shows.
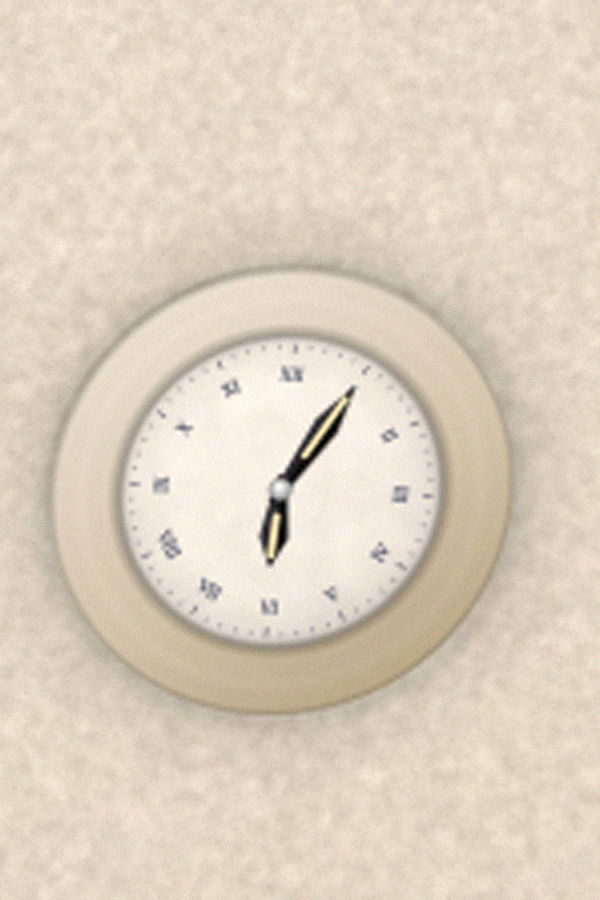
**6:05**
